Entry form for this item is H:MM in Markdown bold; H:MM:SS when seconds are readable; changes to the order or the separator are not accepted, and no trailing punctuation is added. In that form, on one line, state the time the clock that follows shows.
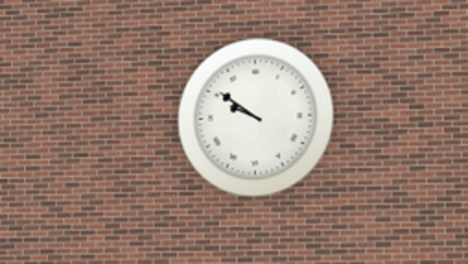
**9:51**
